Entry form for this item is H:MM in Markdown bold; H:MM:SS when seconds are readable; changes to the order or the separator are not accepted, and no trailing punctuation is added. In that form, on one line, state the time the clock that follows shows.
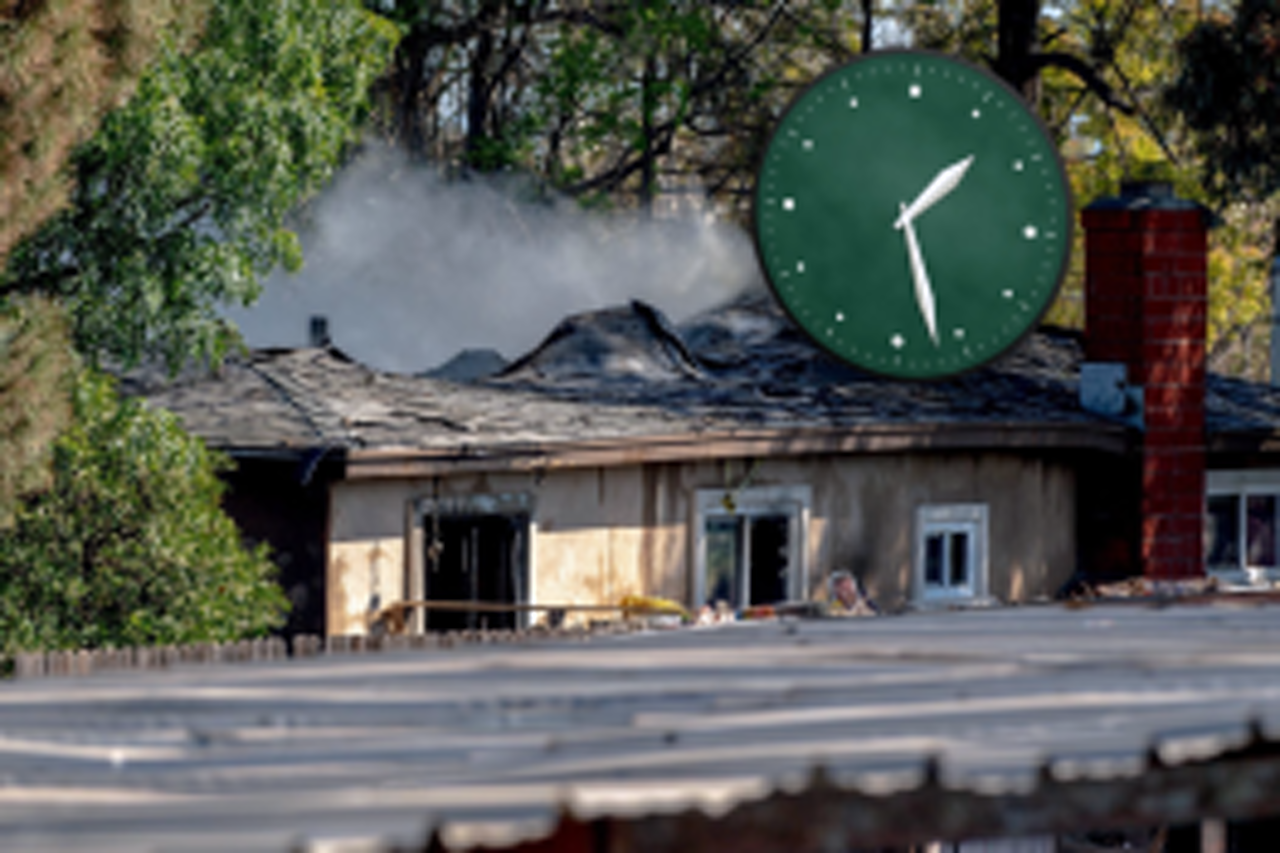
**1:27**
